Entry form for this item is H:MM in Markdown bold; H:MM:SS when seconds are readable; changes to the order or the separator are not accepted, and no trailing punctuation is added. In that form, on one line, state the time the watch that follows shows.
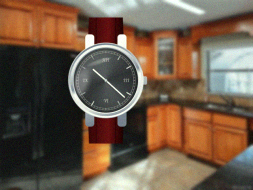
**10:22**
